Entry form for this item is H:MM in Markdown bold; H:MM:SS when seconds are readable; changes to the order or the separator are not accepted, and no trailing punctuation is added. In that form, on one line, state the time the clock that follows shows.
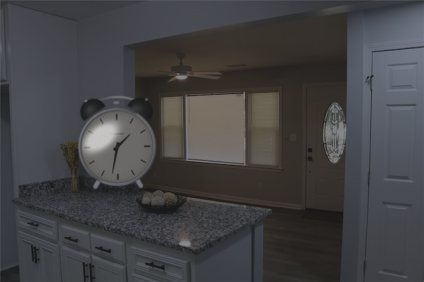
**1:32**
